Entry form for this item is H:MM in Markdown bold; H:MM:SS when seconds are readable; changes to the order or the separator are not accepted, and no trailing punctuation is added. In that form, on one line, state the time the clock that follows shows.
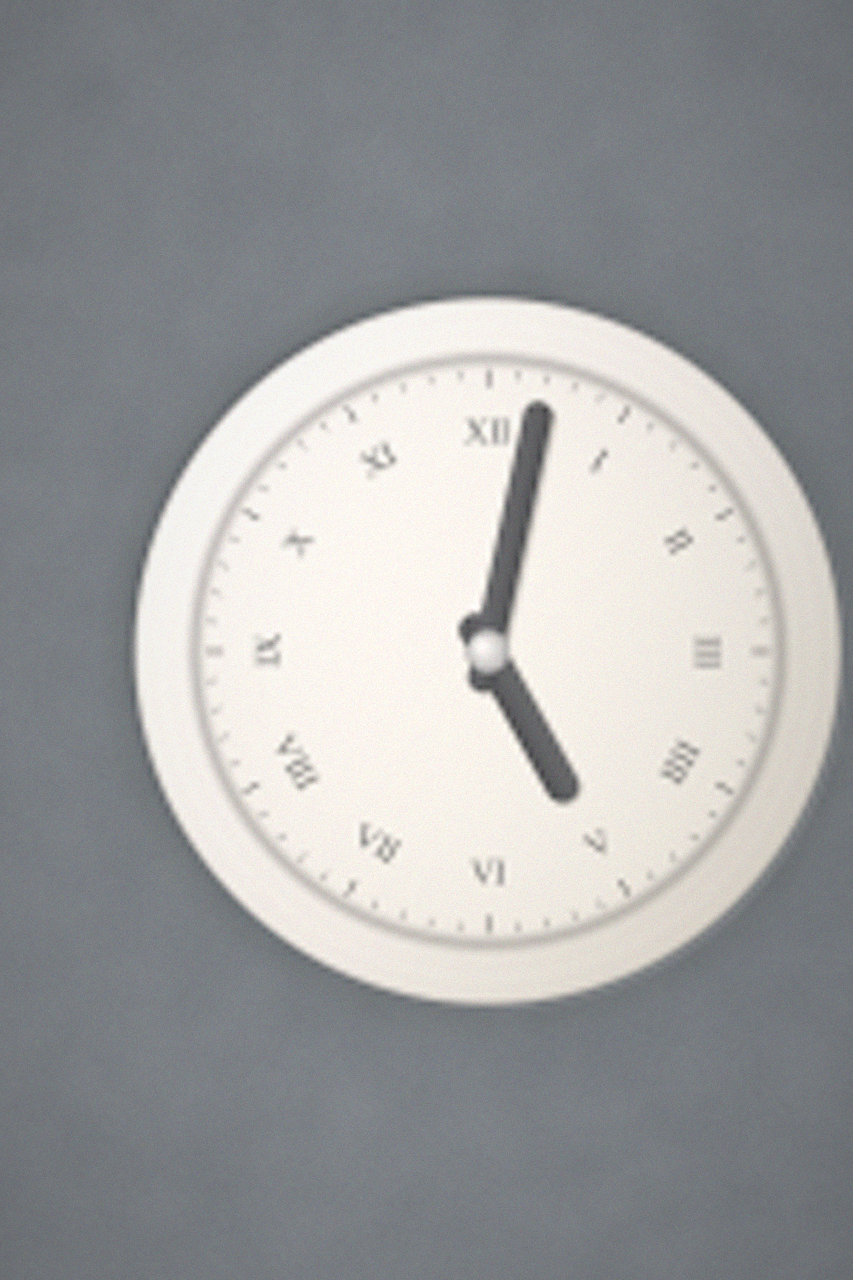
**5:02**
